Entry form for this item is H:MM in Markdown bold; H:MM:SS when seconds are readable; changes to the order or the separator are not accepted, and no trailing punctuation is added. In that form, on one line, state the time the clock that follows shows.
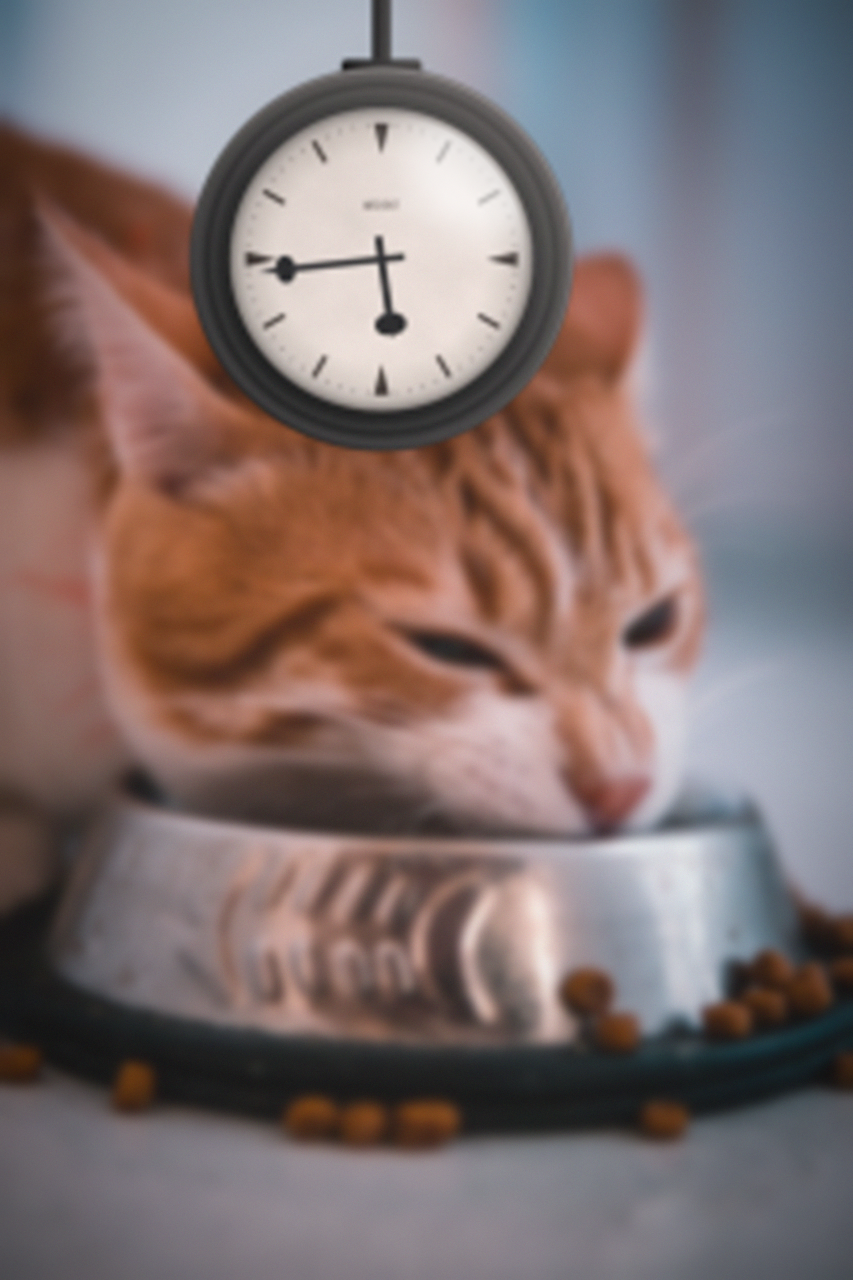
**5:44**
